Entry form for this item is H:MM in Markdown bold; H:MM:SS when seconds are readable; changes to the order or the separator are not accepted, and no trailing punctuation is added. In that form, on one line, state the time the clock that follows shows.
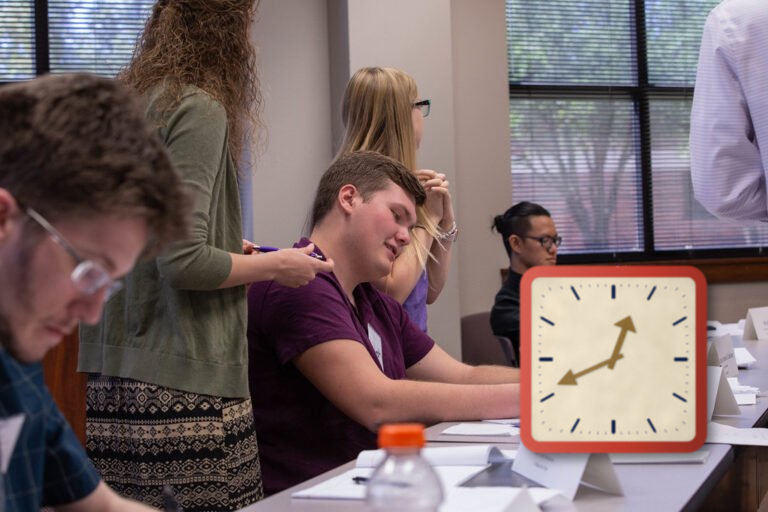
**12:41**
